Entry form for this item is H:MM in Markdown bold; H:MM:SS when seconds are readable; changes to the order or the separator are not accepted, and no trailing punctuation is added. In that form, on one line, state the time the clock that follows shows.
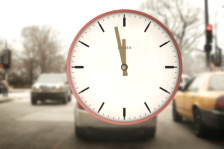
**11:58**
